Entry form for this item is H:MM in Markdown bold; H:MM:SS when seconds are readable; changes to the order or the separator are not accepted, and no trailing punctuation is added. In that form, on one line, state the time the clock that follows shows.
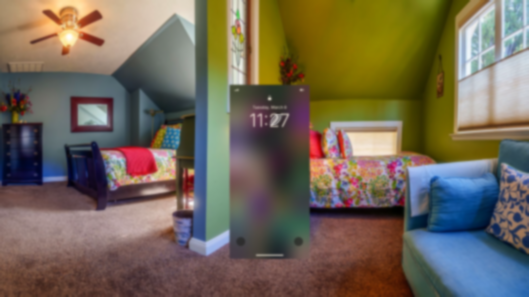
**11:27**
